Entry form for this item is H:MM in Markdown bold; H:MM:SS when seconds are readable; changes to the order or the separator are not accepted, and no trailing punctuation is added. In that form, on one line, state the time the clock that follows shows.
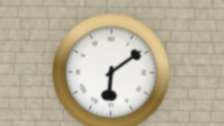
**6:09**
